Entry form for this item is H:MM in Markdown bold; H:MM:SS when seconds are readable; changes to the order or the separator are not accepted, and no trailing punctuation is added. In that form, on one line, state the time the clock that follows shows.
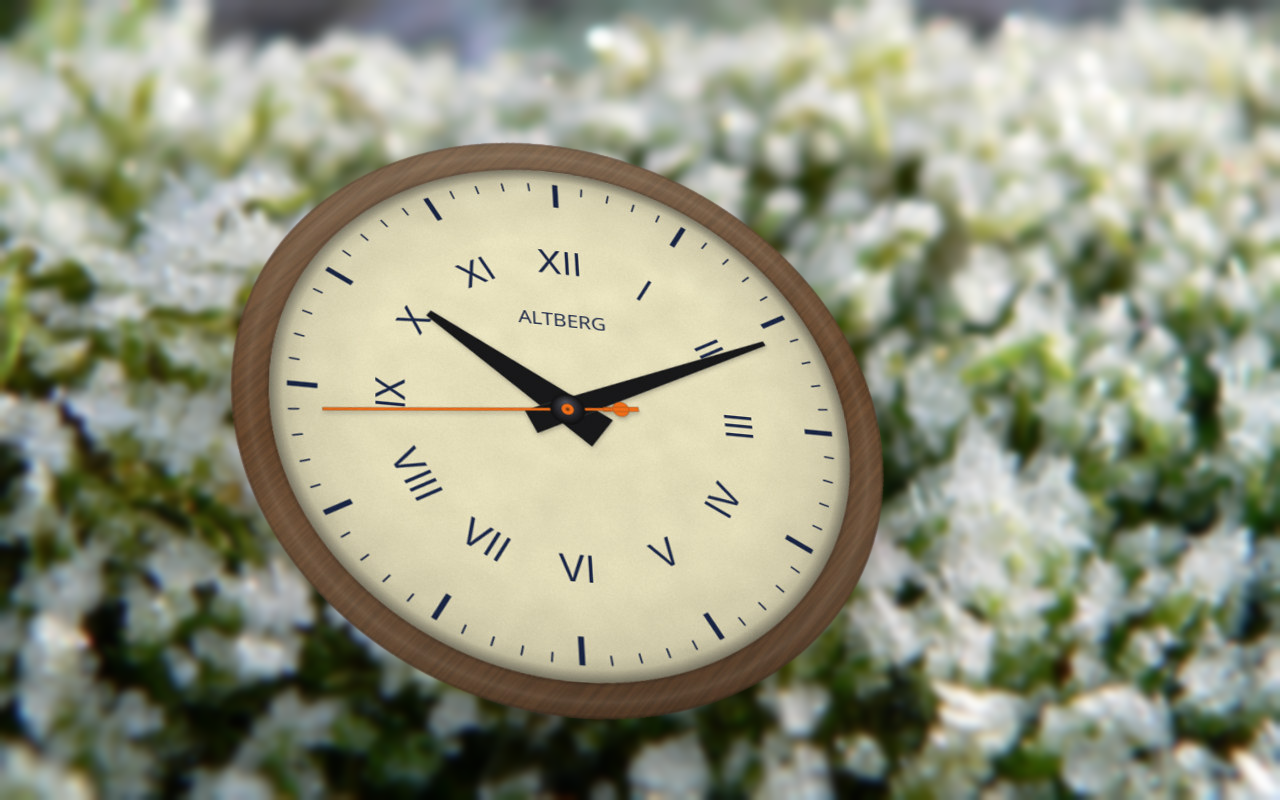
**10:10:44**
